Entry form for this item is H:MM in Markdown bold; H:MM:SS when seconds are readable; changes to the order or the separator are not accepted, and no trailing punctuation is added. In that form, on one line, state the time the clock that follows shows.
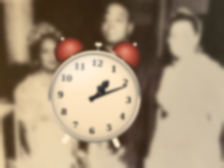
**1:11**
